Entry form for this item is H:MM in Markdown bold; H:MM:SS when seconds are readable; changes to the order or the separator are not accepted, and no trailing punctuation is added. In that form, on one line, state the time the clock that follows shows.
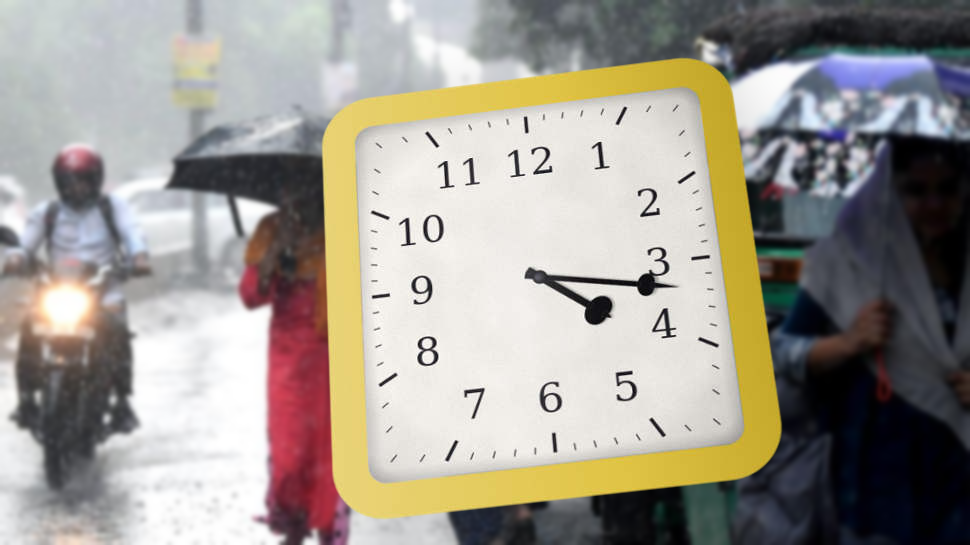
**4:17**
